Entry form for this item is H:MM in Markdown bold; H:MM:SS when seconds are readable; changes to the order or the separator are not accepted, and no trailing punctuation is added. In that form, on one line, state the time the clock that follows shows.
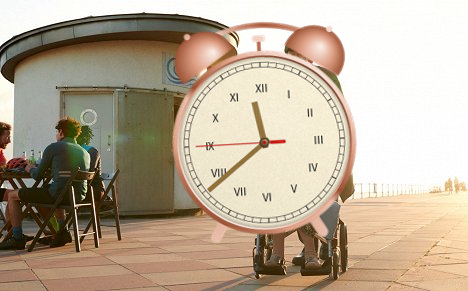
**11:38:45**
